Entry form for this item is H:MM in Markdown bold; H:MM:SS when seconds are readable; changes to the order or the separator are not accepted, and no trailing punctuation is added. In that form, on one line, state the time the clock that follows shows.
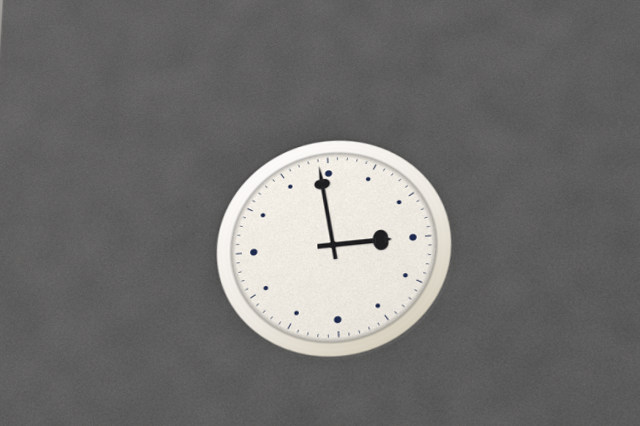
**2:59**
